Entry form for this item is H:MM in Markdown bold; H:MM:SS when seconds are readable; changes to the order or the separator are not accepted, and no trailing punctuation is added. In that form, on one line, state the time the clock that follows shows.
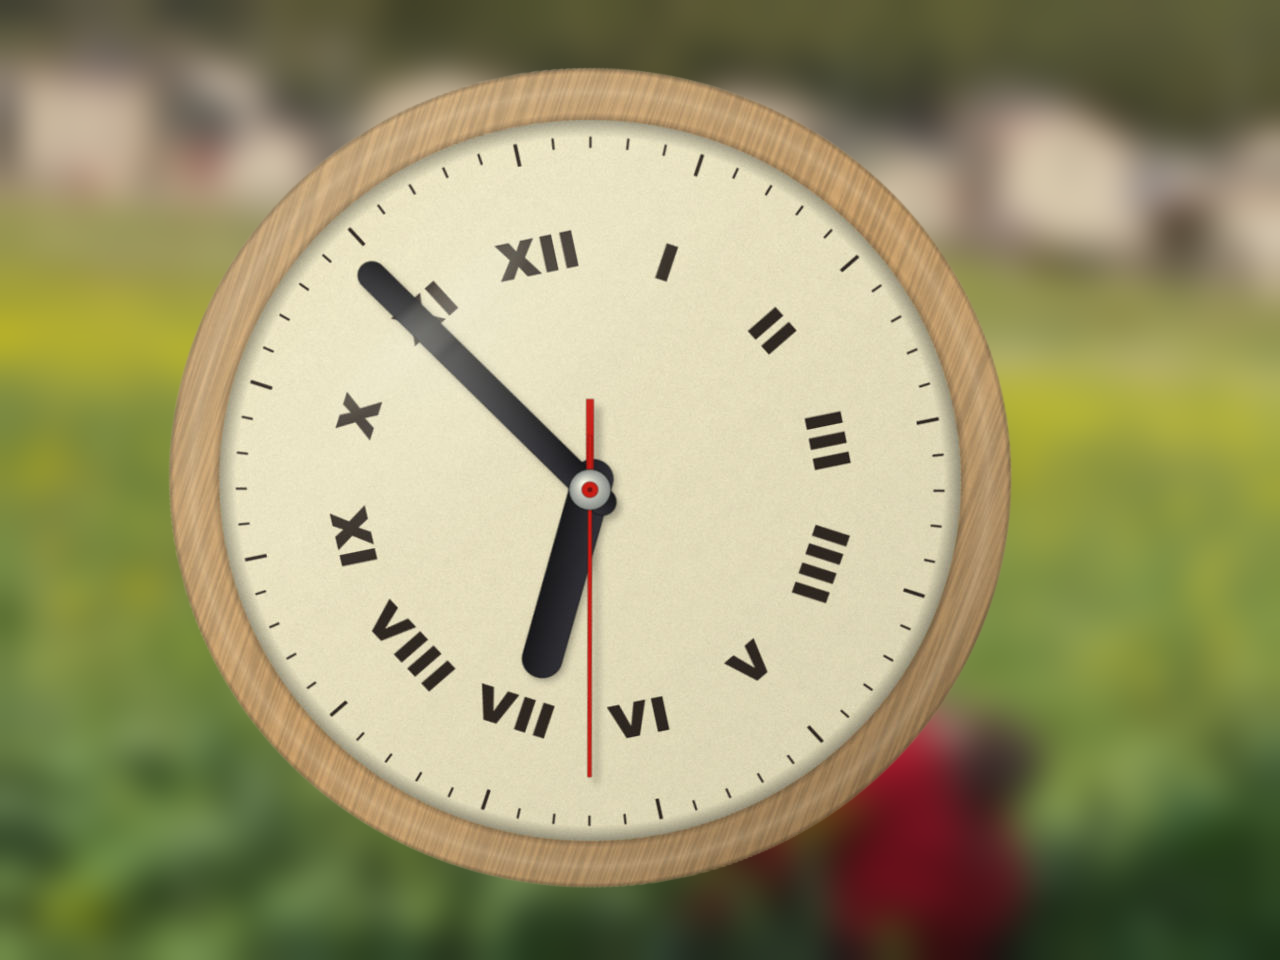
**6:54:32**
